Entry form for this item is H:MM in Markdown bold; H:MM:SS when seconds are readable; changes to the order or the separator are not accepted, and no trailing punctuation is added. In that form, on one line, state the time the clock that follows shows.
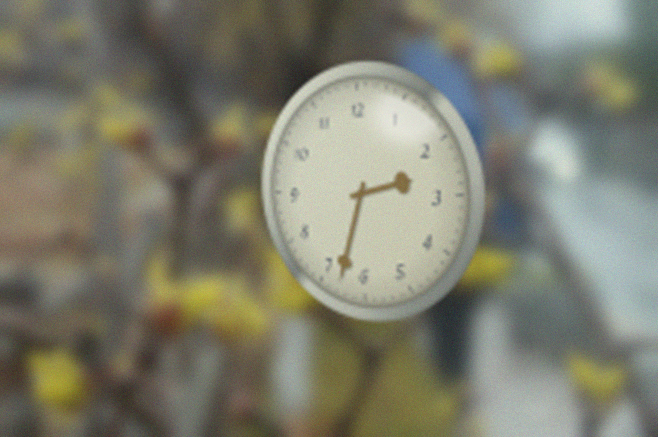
**2:33**
